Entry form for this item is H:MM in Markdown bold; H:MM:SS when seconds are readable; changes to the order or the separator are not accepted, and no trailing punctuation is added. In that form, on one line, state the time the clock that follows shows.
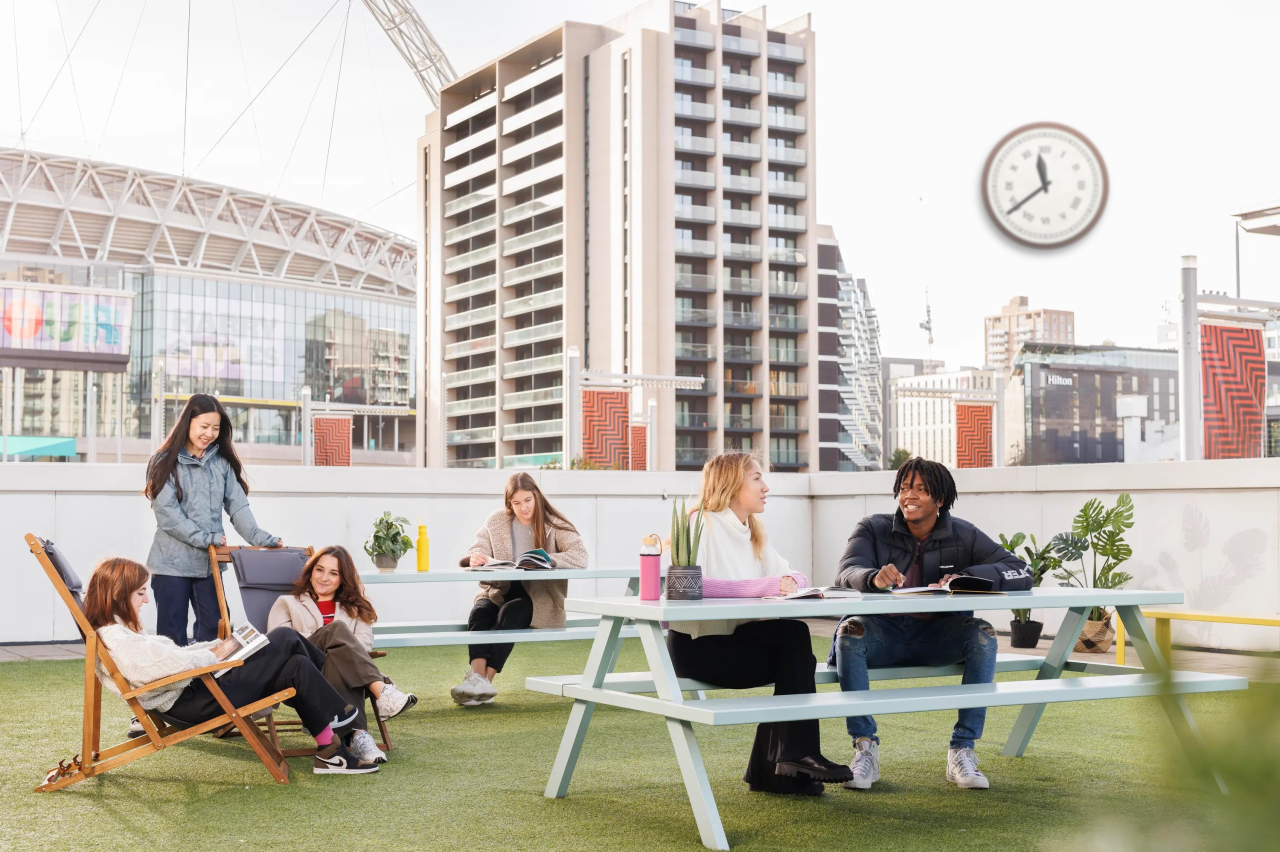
**11:39**
